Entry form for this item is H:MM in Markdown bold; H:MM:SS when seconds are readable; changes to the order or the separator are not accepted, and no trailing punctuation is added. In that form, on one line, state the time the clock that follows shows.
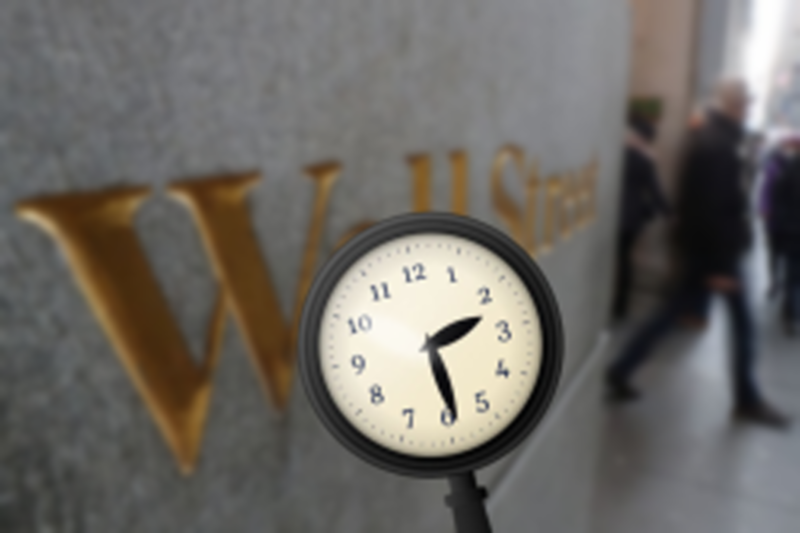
**2:29**
